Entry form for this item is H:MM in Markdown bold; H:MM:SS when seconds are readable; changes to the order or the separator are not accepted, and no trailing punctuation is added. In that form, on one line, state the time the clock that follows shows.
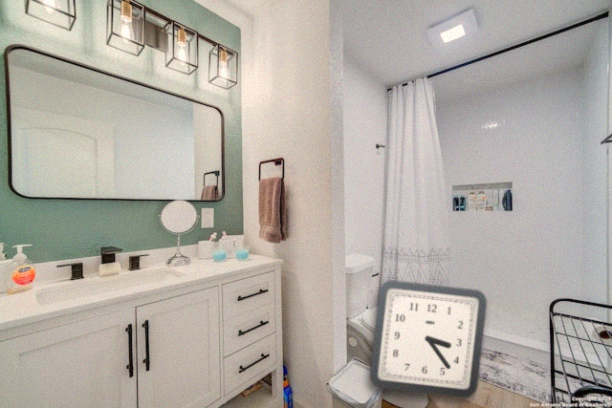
**3:23**
